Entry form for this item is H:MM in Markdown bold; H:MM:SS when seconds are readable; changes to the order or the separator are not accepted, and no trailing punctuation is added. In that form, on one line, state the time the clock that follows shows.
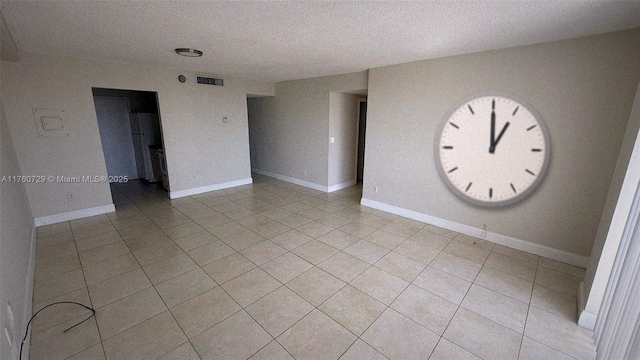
**1:00**
